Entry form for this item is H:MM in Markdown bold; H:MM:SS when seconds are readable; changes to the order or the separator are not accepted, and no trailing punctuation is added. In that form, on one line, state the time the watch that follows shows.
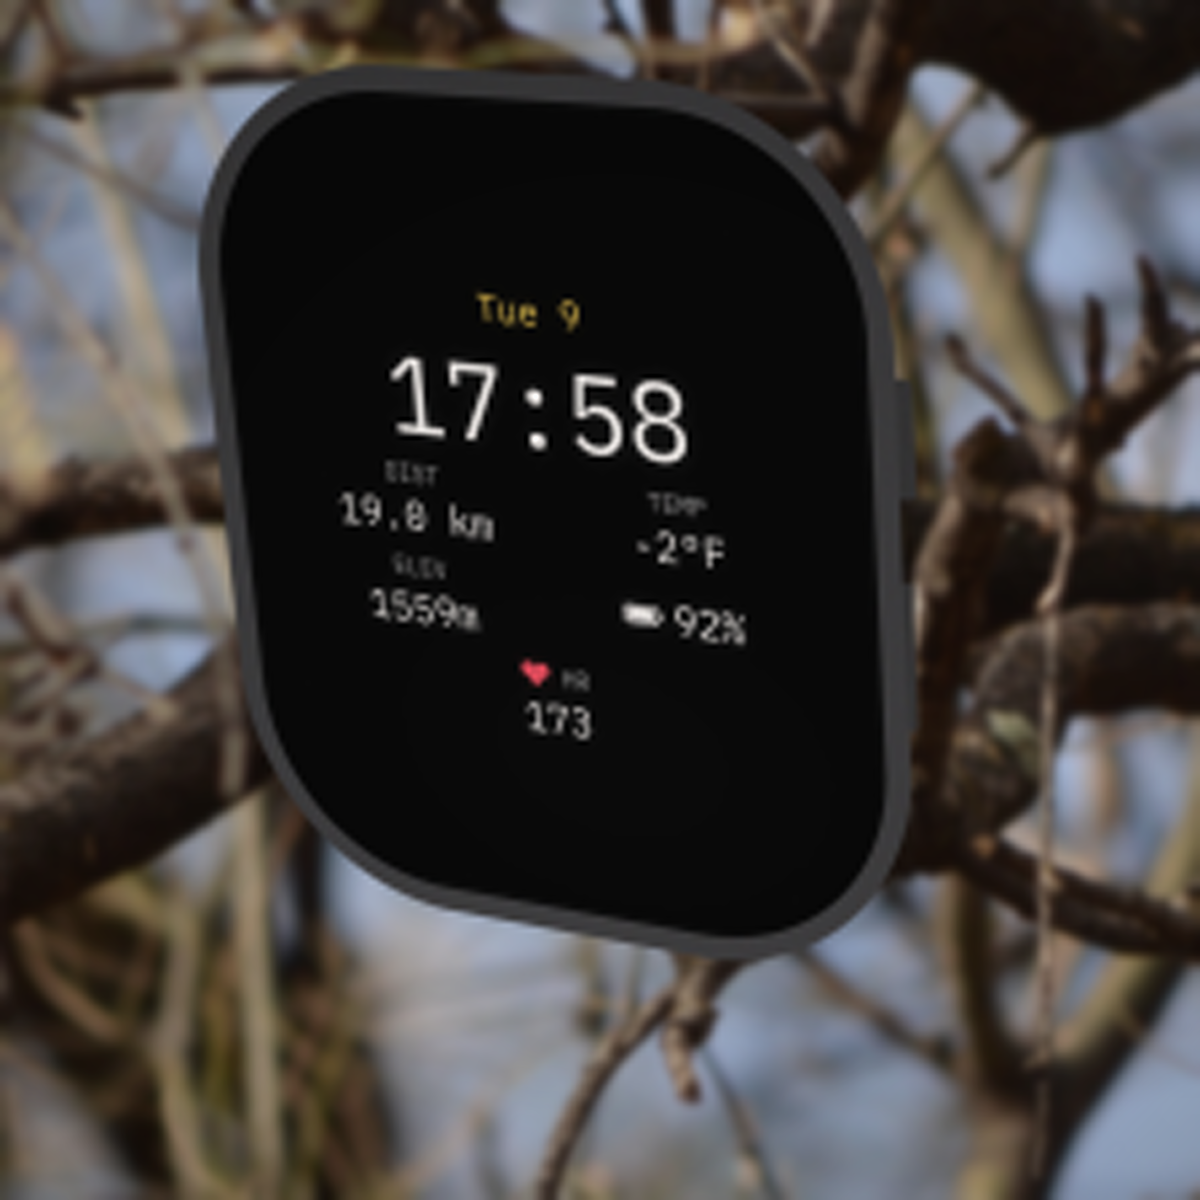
**17:58**
